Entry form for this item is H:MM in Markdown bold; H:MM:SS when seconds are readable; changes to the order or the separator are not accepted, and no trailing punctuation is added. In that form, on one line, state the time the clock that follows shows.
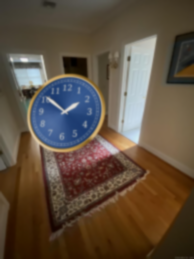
**1:51**
